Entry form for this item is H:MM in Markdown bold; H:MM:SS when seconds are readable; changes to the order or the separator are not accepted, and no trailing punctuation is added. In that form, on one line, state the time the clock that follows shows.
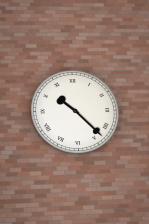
**10:23**
